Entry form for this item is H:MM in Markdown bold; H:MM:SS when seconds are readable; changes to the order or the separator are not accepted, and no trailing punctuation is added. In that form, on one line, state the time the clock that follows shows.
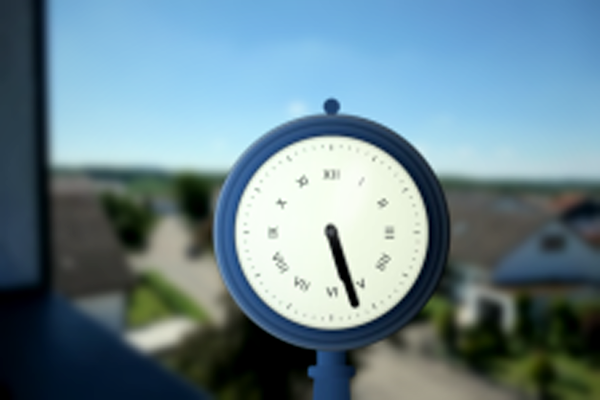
**5:27**
